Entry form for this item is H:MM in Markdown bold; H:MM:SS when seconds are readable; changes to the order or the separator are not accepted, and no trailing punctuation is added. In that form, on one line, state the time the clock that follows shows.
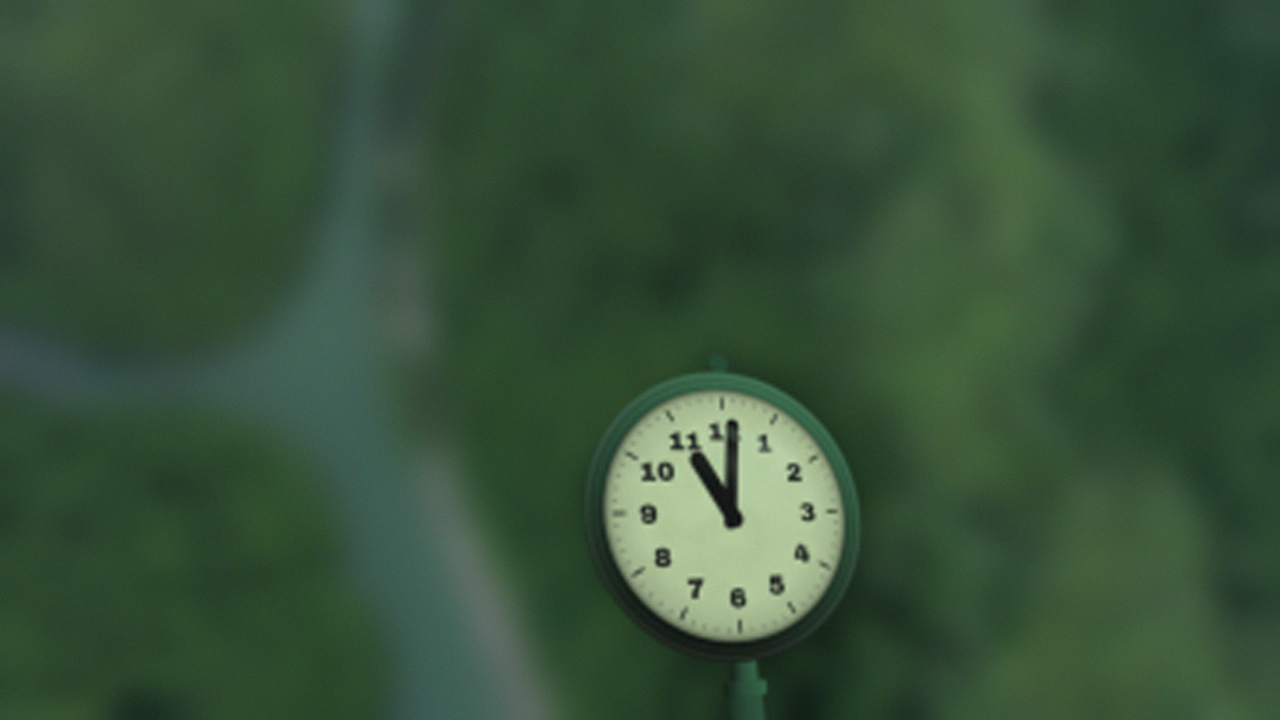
**11:01**
